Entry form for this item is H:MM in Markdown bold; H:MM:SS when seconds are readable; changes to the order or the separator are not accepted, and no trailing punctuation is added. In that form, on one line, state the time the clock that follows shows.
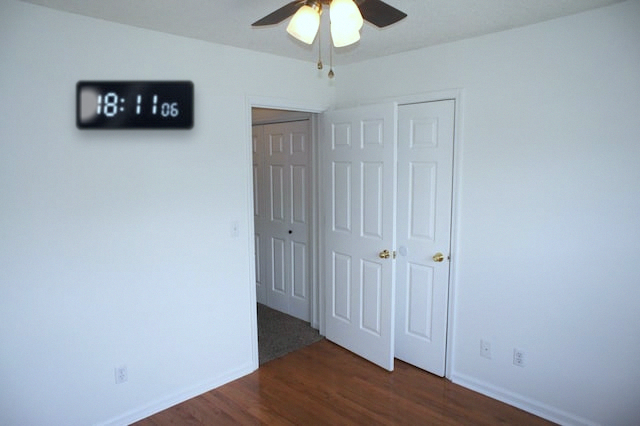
**18:11:06**
